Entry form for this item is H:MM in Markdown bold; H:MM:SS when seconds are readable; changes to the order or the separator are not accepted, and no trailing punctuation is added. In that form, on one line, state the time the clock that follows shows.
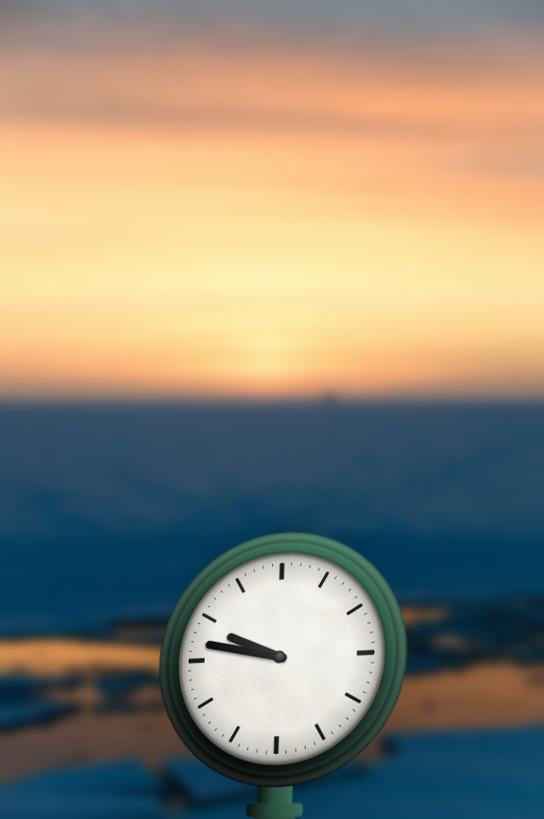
**9:47**
